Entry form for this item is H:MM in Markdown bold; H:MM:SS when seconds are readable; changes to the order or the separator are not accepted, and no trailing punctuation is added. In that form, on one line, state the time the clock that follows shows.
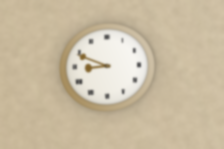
**8:49**
